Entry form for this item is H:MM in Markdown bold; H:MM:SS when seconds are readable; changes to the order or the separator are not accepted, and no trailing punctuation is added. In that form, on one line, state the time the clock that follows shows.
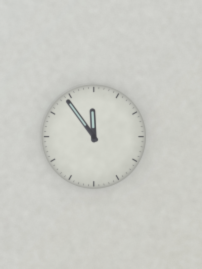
**11:54**
